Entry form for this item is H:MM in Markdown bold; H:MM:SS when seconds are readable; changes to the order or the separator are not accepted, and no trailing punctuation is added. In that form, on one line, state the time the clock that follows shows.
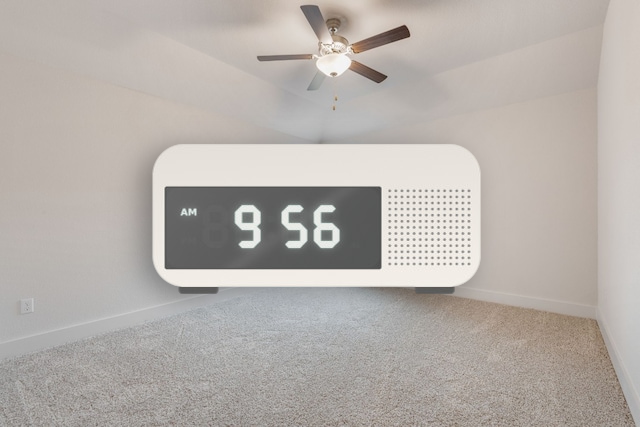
**9:56**
